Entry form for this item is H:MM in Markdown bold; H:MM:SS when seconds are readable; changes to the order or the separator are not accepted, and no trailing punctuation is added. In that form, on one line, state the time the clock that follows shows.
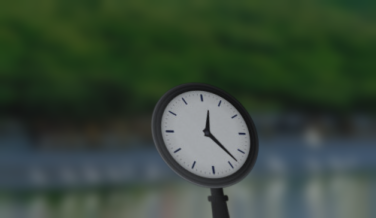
**12:23**
